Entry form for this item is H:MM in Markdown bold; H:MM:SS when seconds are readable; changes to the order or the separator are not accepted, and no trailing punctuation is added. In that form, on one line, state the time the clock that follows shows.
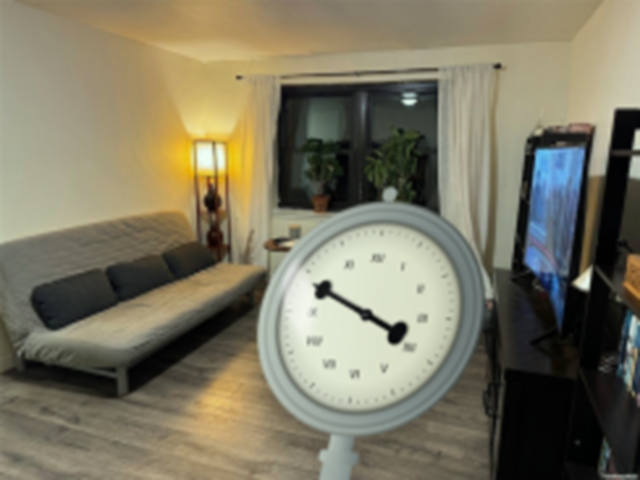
**3:49**
